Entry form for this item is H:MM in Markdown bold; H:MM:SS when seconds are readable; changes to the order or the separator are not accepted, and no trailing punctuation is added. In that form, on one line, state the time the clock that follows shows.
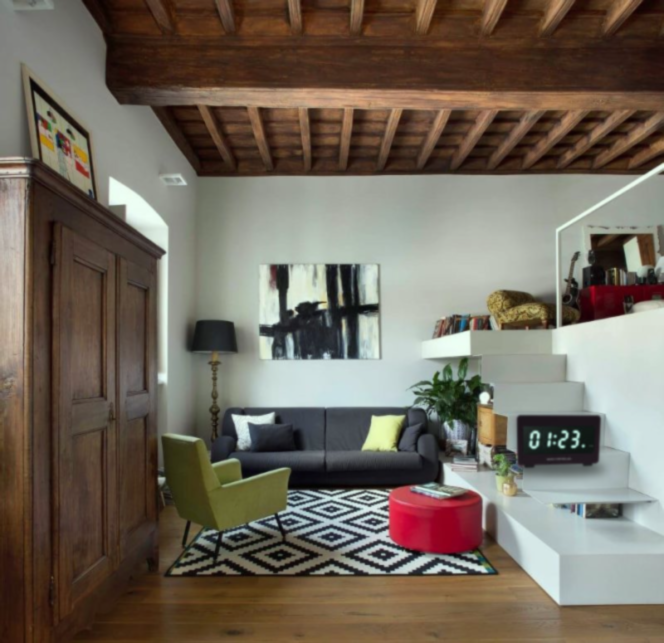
**1:23**
